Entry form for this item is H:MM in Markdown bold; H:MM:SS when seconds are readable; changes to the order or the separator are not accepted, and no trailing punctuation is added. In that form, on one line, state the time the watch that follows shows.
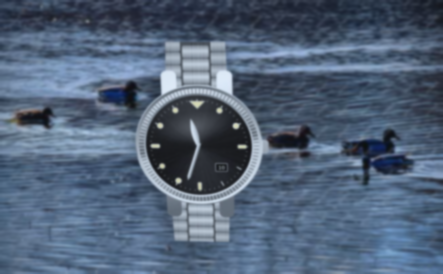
**11:33**
